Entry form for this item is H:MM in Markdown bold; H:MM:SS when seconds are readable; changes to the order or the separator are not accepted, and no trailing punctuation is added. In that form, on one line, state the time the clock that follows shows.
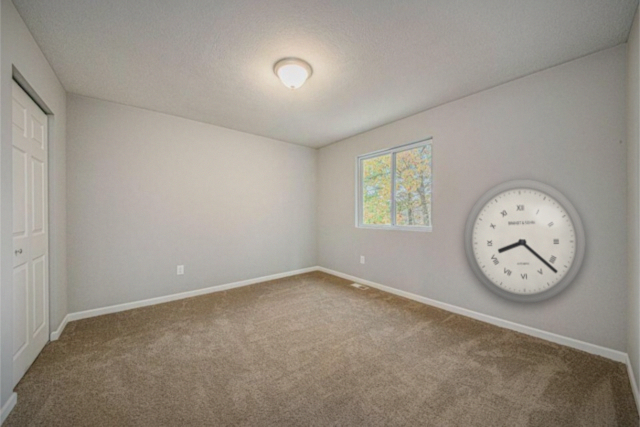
**8:22**
